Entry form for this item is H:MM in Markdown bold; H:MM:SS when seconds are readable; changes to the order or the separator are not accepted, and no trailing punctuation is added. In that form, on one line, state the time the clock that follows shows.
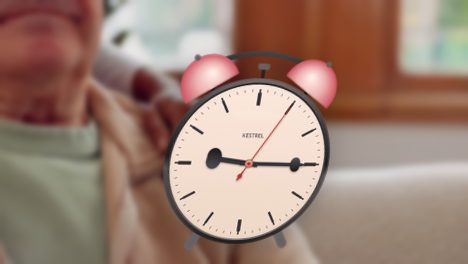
**9:15:05**
